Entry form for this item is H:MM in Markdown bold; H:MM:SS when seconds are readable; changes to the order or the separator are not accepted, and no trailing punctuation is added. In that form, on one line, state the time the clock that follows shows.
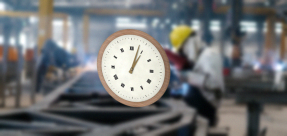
**1:03**
